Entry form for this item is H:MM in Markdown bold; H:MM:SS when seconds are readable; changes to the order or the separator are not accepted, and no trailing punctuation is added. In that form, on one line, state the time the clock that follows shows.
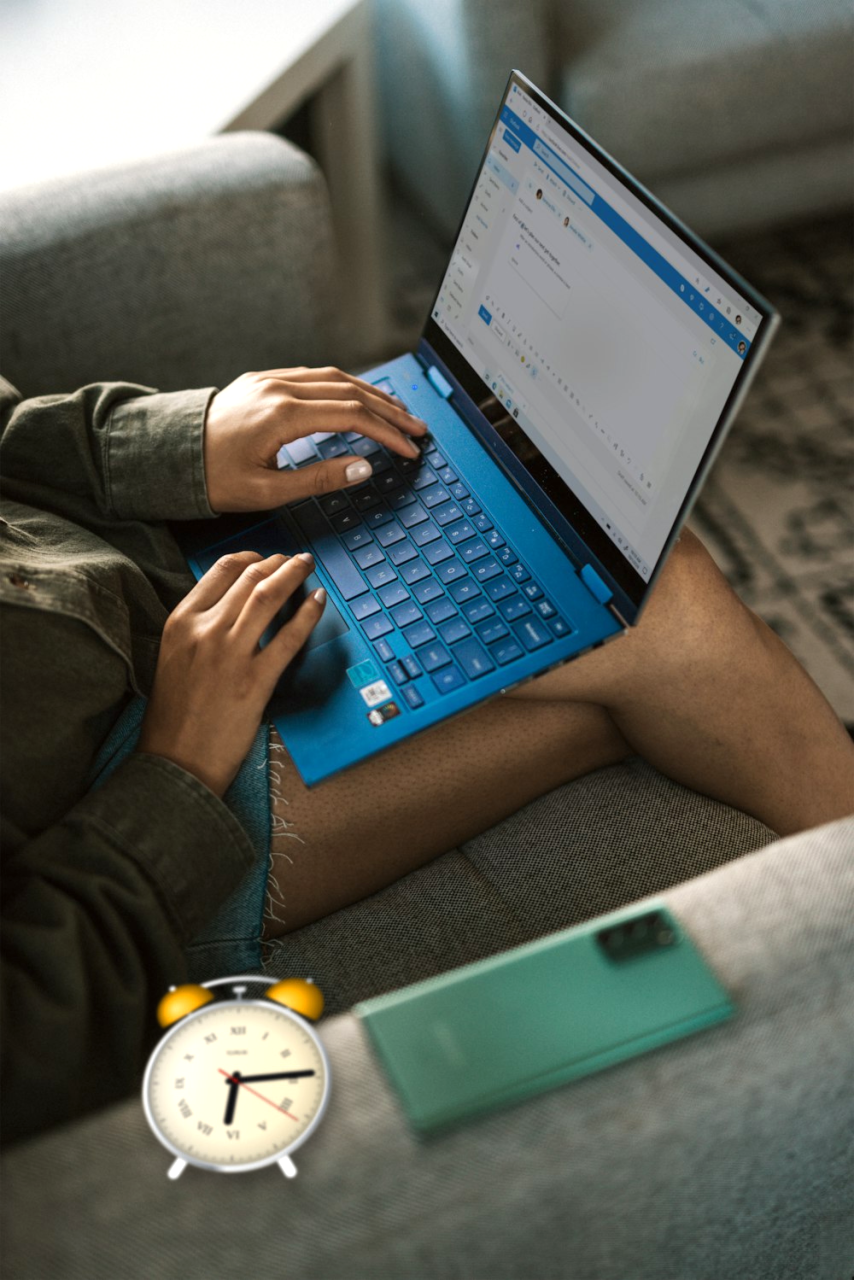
**6:14:21**
